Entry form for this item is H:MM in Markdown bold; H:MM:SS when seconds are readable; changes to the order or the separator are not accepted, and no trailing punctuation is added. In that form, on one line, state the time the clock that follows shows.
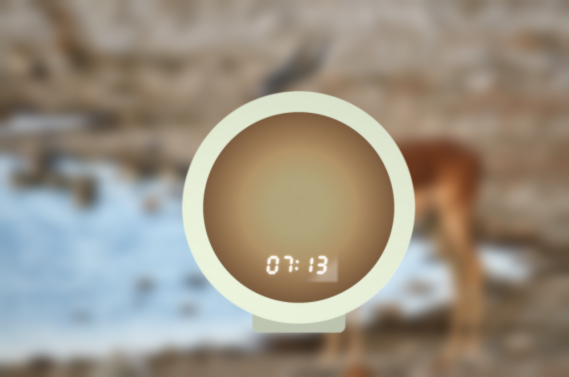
**7:13**
